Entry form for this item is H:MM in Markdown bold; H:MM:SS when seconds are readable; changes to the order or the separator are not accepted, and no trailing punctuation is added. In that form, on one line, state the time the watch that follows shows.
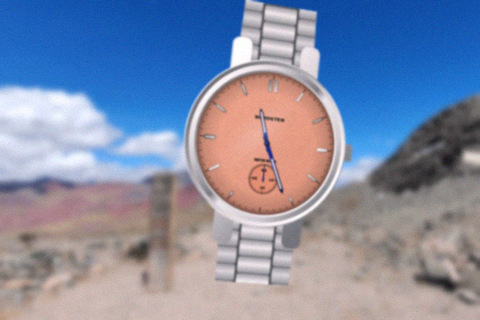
**11:26**
